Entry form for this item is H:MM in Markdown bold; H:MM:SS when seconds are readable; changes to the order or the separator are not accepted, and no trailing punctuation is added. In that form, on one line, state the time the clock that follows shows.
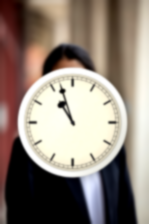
**10:57**
